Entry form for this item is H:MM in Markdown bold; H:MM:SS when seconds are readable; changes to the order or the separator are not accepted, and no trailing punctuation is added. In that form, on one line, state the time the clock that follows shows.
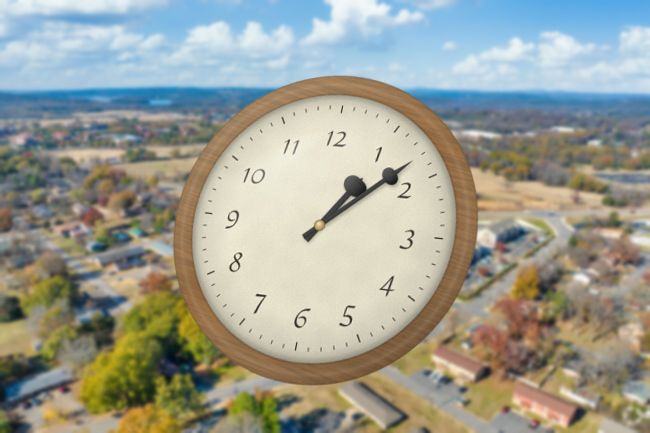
**1:08**
